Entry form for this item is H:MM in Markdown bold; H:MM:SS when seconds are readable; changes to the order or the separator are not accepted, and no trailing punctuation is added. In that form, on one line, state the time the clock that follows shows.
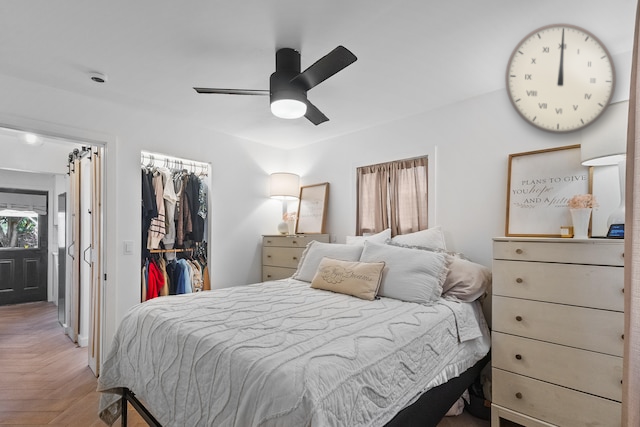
**12:00**
